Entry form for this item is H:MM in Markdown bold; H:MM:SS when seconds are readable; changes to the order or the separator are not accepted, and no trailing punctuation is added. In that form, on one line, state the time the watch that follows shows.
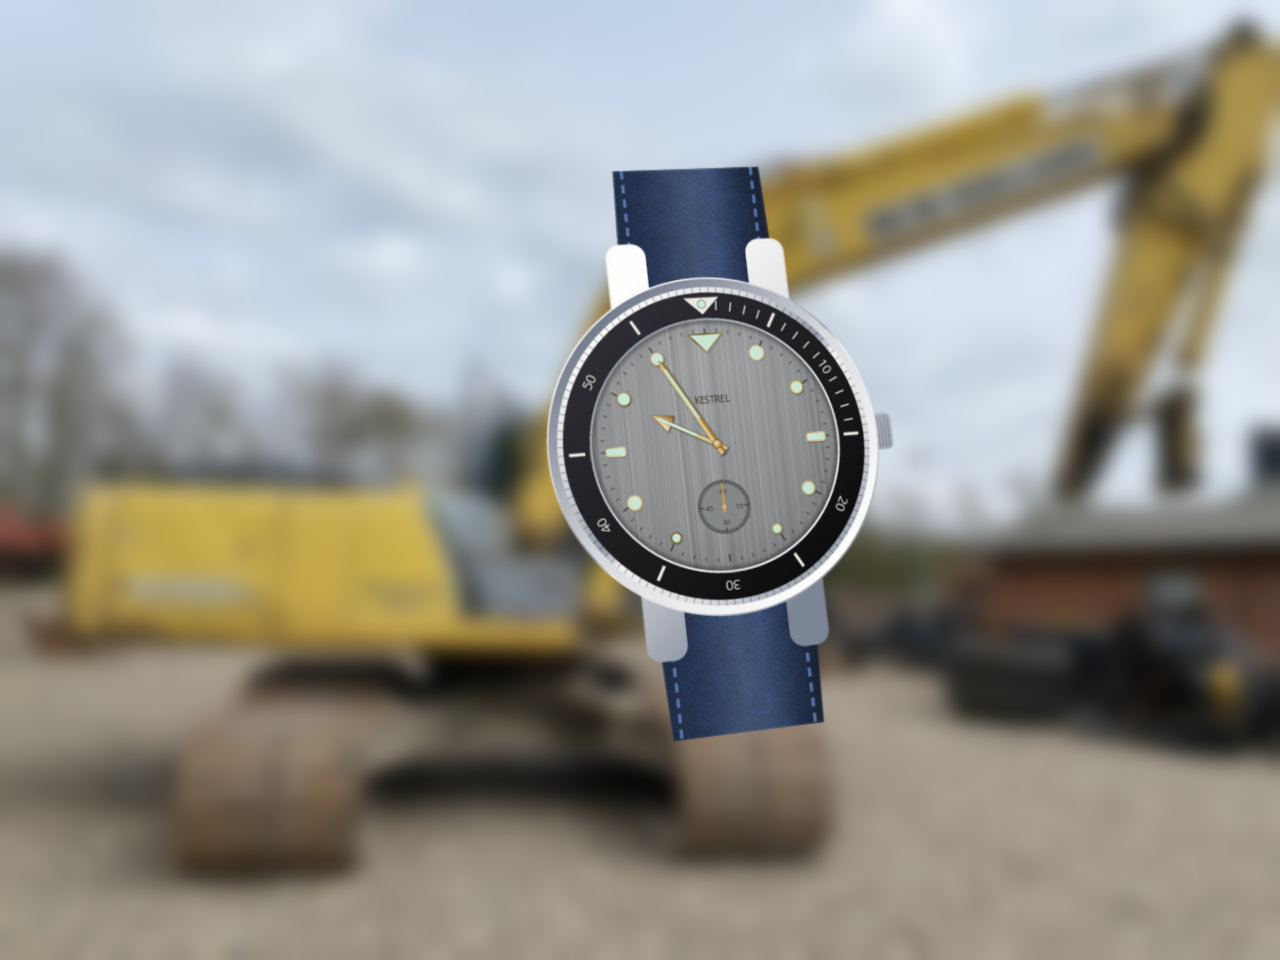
**9:55**
